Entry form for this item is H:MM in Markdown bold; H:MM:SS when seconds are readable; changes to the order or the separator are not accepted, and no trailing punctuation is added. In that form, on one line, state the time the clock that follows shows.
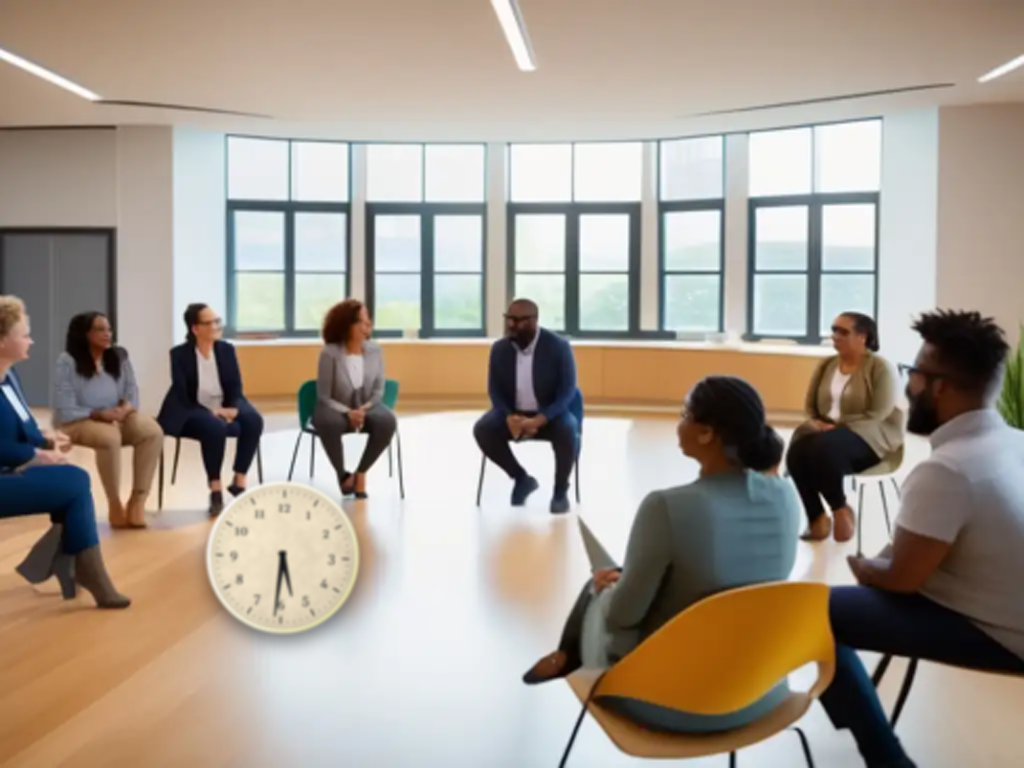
**5:31**
